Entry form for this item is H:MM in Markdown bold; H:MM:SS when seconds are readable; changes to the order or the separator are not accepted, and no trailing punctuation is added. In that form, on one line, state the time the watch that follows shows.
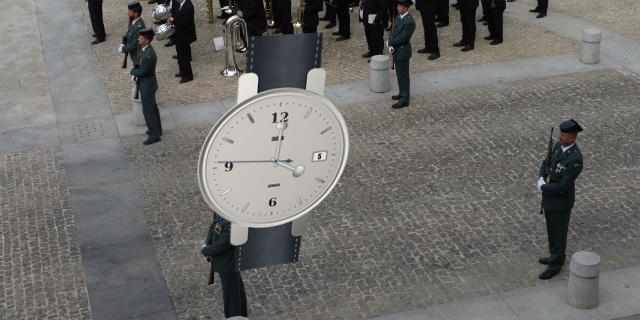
**4:00:46**
